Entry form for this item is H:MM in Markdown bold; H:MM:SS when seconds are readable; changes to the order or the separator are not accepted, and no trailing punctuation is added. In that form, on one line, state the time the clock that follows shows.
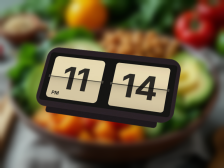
**11:14**
